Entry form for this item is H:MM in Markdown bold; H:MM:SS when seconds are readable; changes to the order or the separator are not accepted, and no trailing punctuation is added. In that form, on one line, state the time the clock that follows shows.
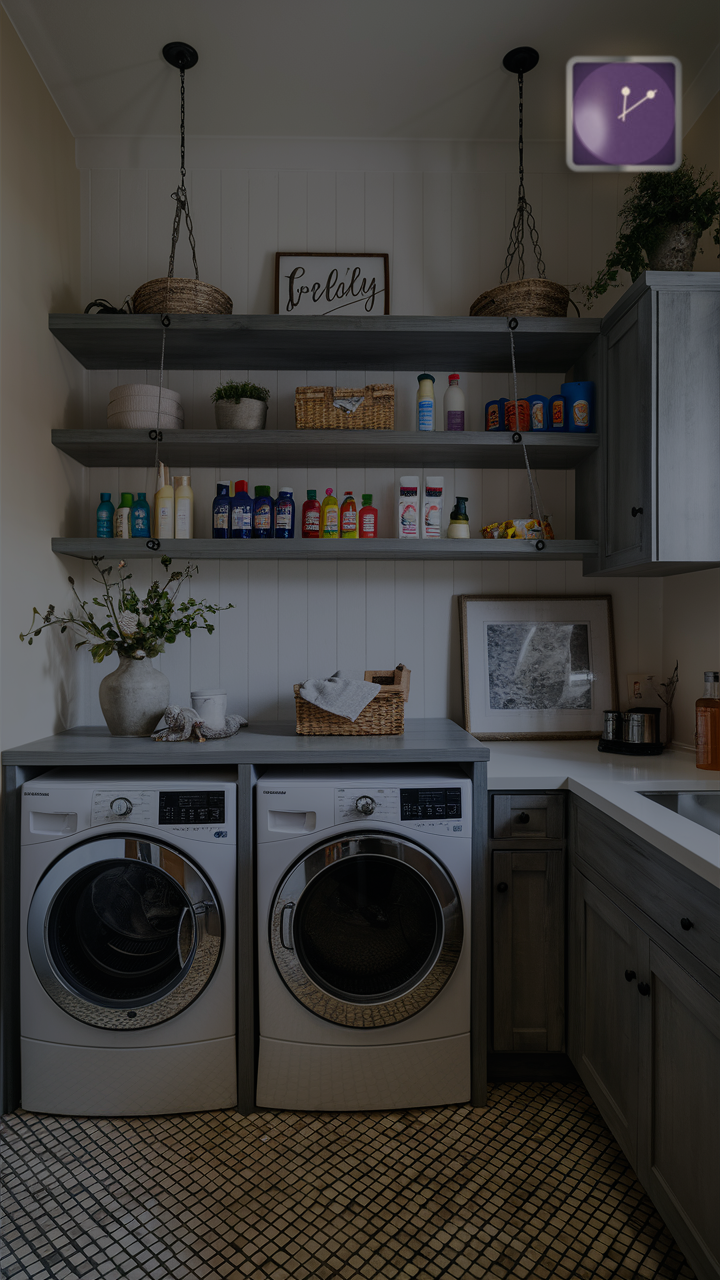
**12:09**
